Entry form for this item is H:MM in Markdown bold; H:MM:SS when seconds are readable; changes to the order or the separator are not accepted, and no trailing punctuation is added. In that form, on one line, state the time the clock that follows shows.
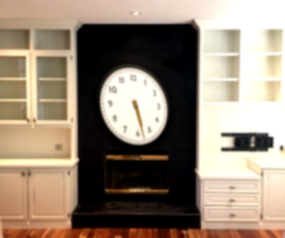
**5:28**
